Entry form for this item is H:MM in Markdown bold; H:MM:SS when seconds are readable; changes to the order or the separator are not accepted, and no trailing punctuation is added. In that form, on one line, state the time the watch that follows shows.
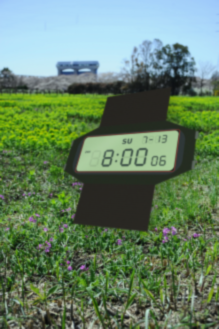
**8:00**
